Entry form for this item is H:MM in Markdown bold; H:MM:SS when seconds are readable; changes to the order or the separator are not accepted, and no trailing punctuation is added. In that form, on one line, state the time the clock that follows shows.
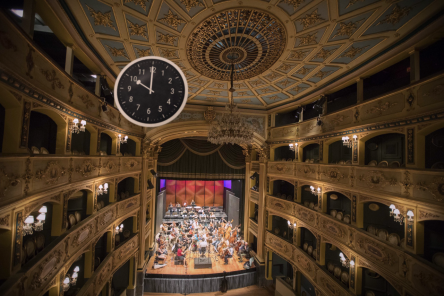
**10:00**
